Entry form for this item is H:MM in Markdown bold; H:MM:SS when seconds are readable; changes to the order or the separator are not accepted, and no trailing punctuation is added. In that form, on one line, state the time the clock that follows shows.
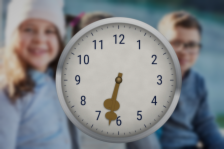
**6:32**
